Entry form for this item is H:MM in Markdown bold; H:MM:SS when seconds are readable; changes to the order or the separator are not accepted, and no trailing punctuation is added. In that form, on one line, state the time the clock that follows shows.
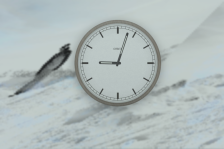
**9:03**
